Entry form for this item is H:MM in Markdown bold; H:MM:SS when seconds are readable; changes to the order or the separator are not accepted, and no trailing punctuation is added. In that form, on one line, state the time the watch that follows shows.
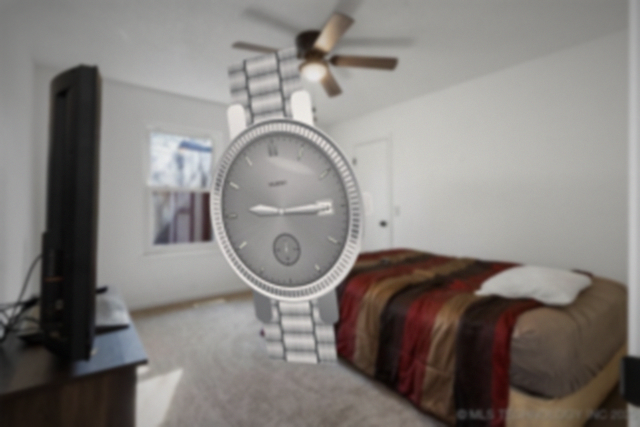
**9:15**
